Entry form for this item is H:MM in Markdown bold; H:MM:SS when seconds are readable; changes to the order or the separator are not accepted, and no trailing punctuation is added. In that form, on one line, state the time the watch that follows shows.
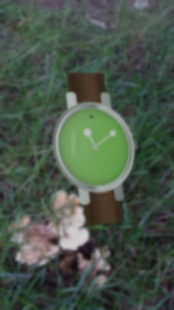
**11:10**
